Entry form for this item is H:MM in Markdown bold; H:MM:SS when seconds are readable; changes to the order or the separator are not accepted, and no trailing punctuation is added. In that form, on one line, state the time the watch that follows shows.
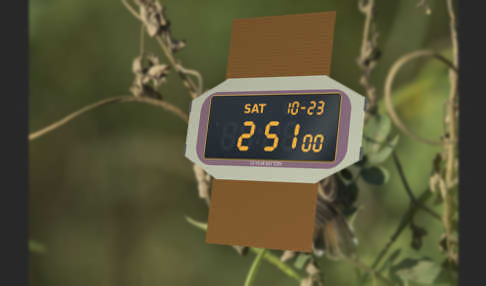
**2:51:00**
